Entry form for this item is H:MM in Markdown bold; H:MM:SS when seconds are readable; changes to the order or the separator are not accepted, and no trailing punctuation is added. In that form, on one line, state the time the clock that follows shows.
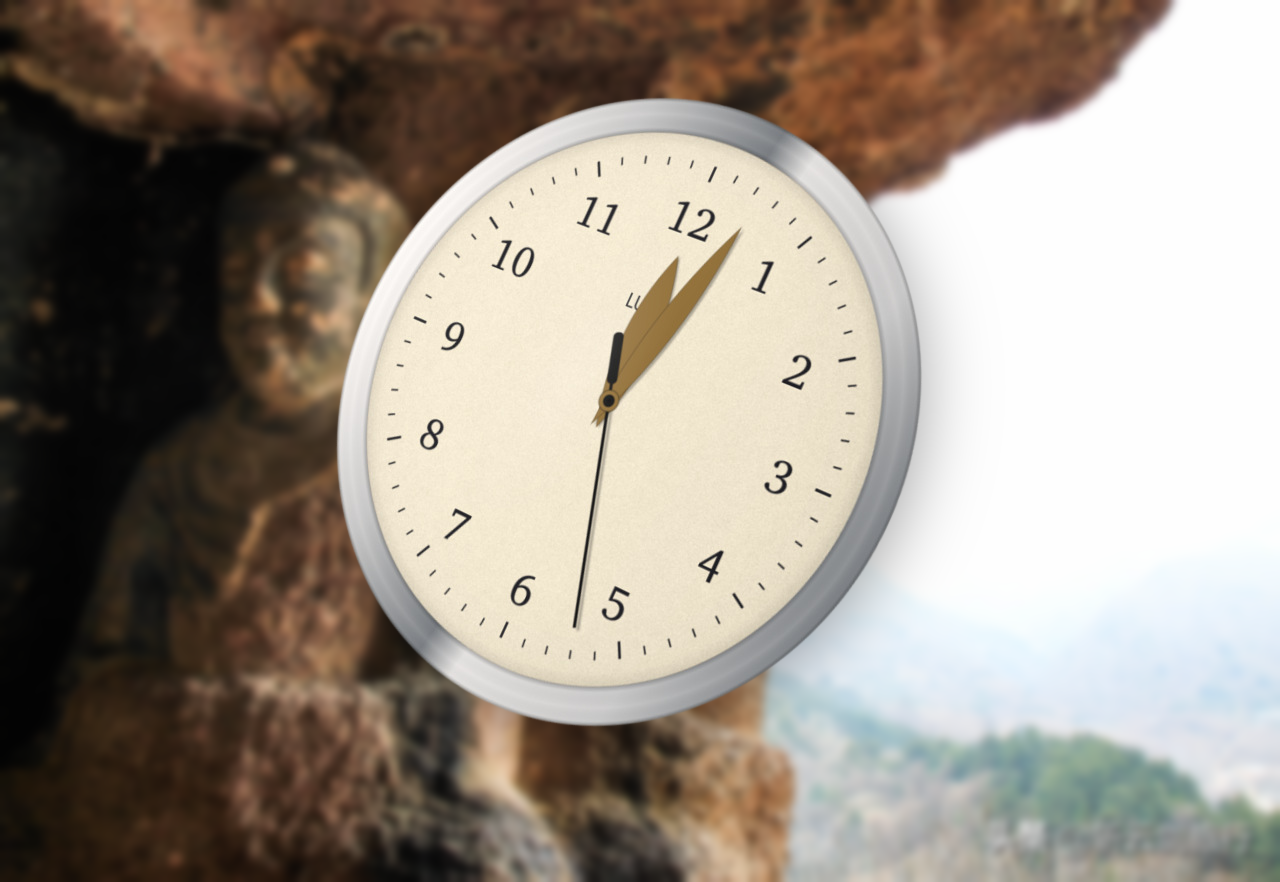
**12:02:27**
